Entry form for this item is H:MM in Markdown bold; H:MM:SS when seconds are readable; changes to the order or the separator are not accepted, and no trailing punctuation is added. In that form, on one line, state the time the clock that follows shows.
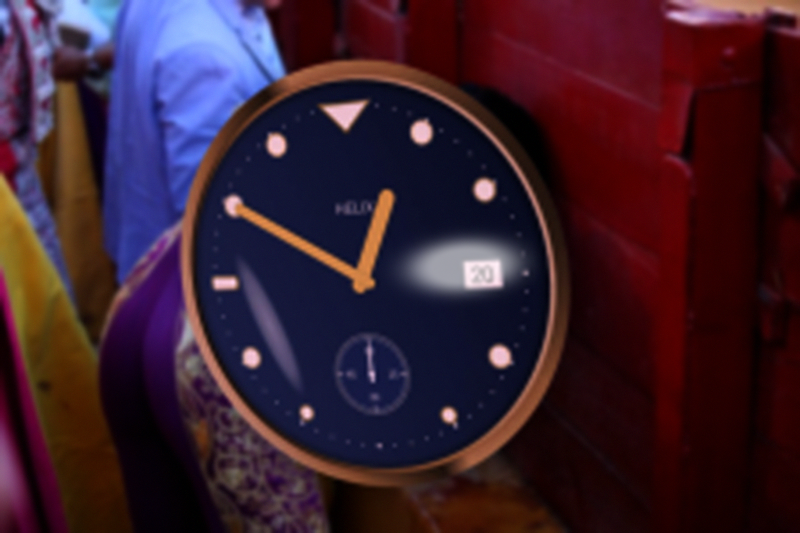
**12:50**
